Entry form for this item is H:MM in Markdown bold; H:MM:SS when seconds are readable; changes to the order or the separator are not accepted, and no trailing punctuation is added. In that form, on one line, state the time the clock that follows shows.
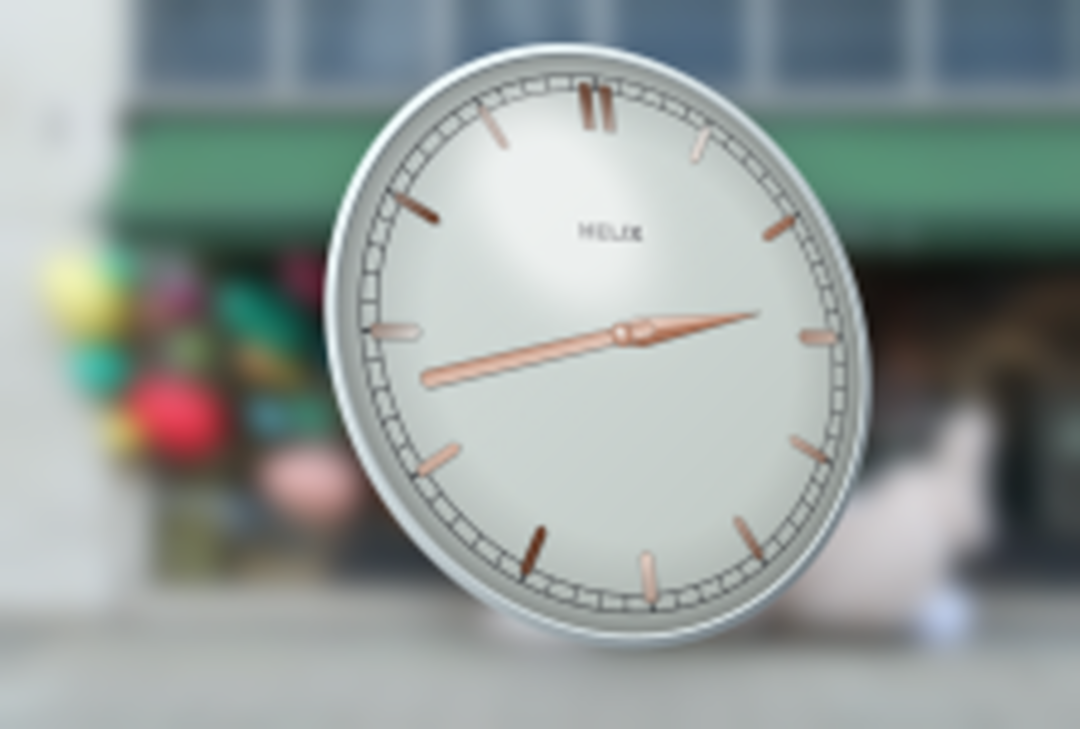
**2:43**
